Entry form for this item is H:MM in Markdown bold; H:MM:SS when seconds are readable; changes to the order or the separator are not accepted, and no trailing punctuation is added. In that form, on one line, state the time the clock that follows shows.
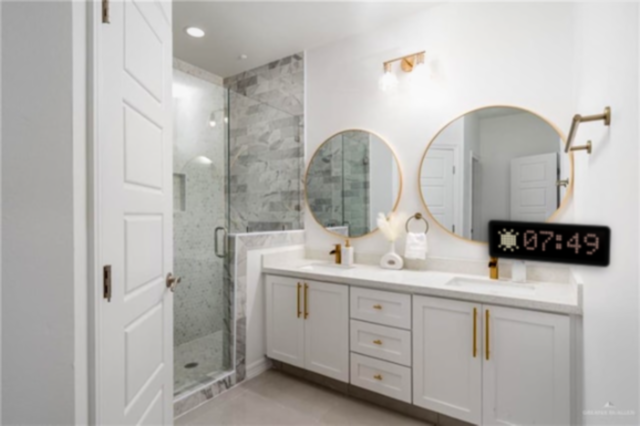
**7:49**
